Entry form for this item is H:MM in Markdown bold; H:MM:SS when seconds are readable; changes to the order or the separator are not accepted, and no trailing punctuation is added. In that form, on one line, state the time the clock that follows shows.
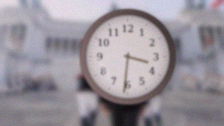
**3:31**
